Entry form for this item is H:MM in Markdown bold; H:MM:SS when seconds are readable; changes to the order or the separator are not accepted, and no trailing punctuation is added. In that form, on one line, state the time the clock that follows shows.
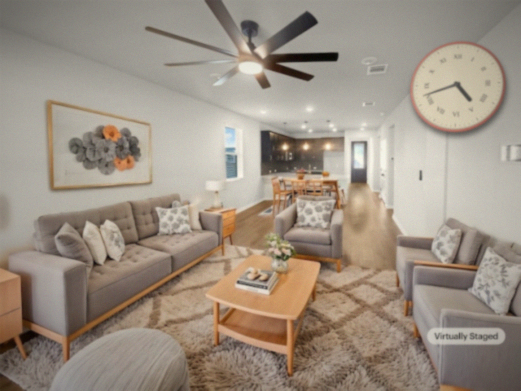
**4:42**
